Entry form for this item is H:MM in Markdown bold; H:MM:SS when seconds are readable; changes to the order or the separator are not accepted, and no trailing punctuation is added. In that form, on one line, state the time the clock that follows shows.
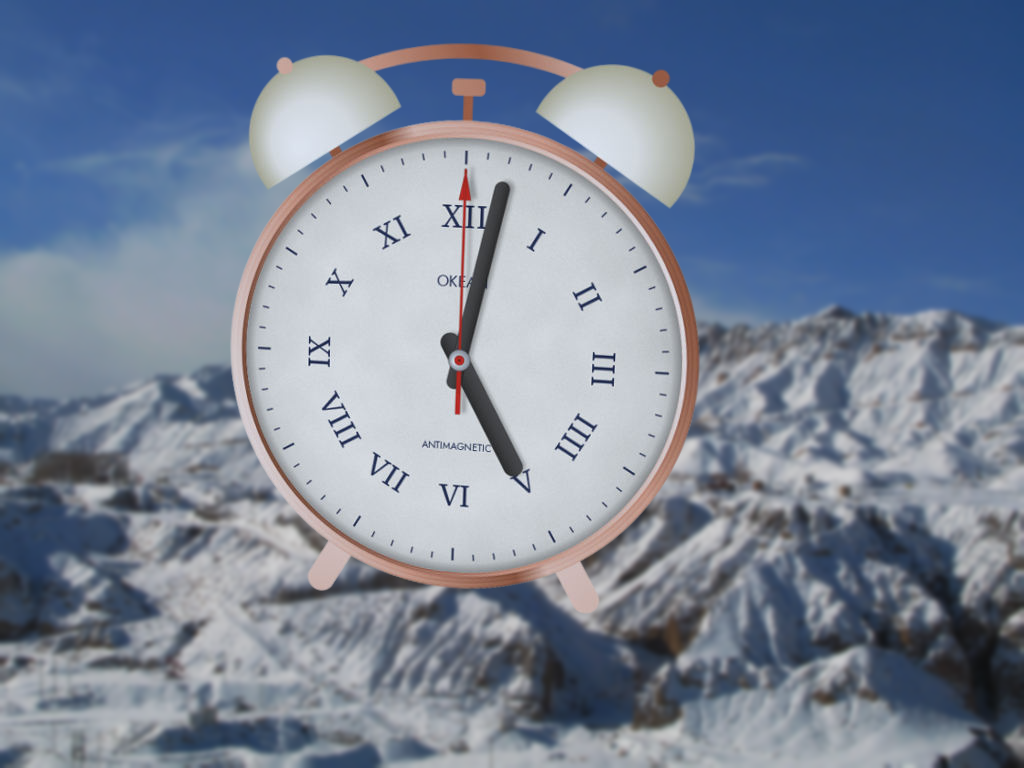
**5:02:00**
